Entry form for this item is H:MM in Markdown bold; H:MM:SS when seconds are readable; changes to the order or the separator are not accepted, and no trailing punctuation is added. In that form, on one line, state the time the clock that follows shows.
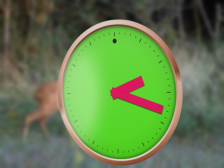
**2:18**
